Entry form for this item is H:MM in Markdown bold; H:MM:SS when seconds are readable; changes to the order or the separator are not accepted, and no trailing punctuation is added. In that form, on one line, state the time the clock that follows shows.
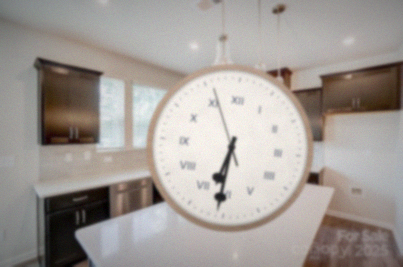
**6:30:56**
